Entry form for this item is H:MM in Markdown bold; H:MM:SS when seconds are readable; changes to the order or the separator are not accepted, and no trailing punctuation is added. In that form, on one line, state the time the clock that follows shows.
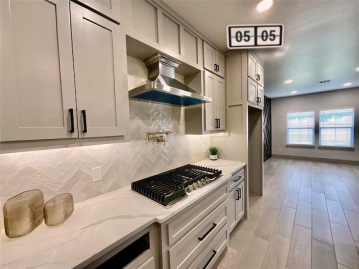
**5:05**
